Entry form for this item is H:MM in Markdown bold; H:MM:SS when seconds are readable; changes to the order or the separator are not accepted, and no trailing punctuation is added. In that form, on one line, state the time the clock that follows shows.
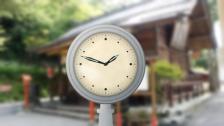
**1:48**
